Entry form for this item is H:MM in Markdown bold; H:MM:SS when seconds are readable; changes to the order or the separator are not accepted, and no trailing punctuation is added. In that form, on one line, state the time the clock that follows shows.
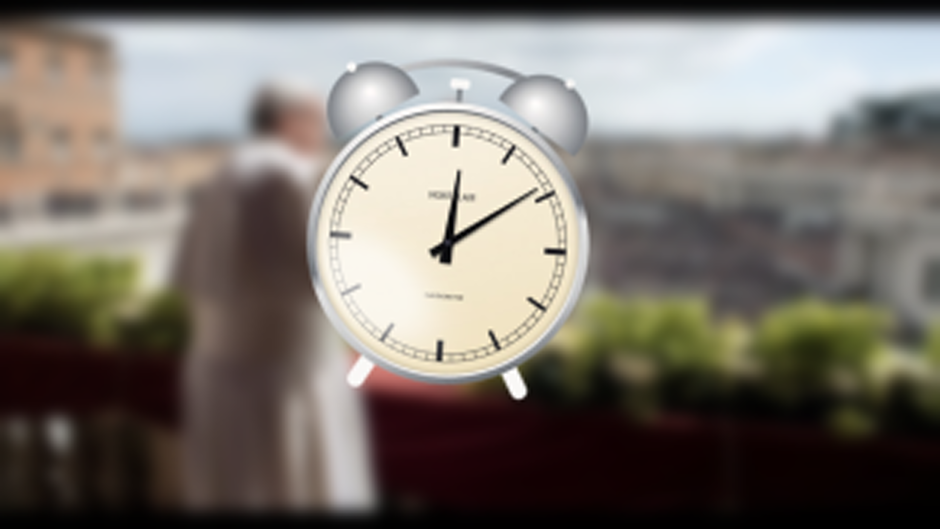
**12:09**
